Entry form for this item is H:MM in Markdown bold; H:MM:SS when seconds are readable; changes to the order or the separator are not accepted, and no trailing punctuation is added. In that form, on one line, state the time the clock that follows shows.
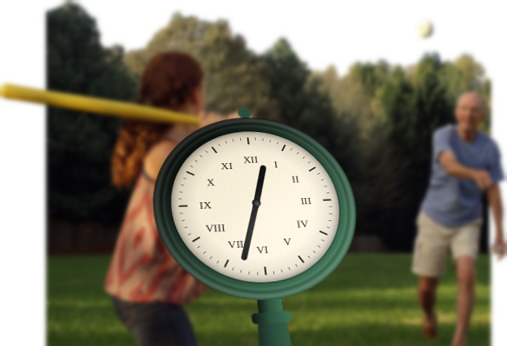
**12:33**
